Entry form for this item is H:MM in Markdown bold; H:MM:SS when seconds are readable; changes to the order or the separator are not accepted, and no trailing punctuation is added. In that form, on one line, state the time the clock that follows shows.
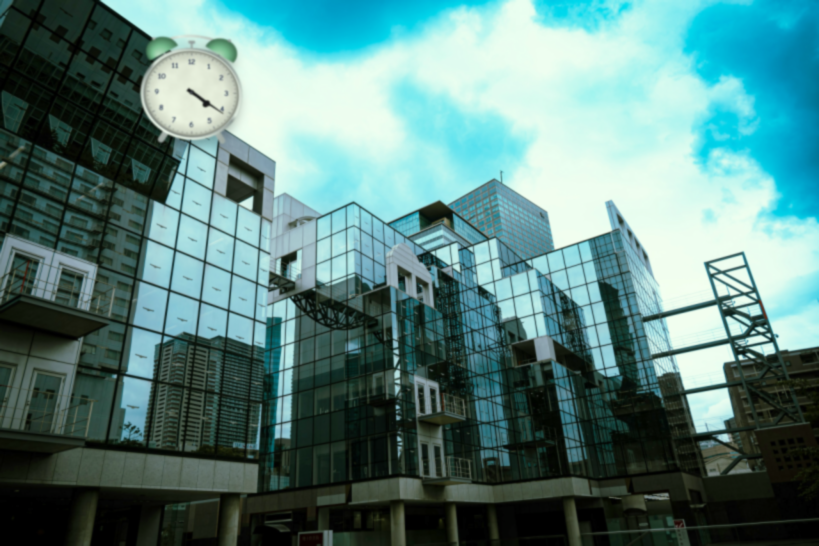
**4:21**
